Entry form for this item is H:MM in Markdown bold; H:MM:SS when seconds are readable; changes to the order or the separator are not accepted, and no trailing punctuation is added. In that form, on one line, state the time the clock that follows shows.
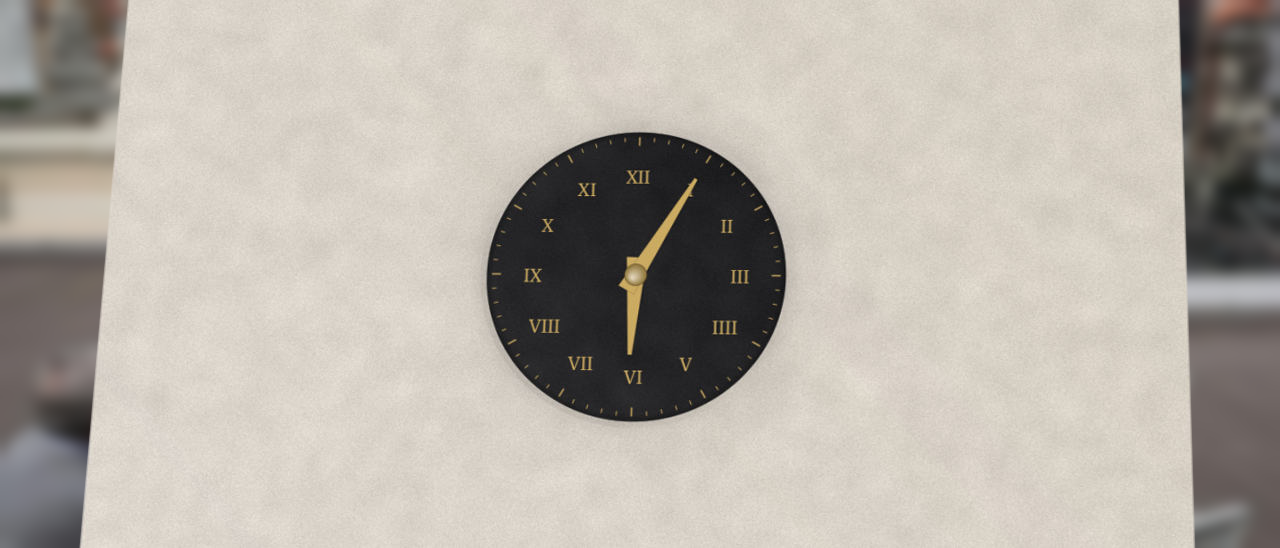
**6:05**
